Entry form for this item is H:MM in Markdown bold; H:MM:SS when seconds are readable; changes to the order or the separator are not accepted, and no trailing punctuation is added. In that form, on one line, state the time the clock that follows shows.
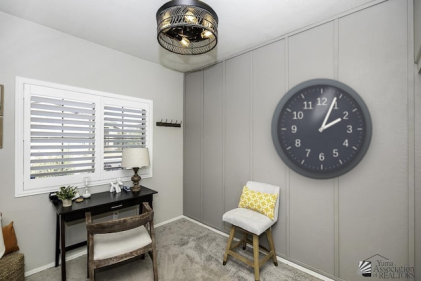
**2:04**
